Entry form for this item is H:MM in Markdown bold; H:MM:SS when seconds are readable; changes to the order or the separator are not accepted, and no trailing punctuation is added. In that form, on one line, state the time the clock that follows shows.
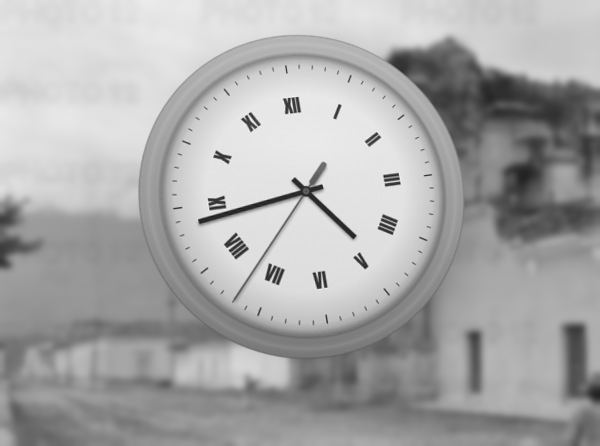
**4:43:37**
